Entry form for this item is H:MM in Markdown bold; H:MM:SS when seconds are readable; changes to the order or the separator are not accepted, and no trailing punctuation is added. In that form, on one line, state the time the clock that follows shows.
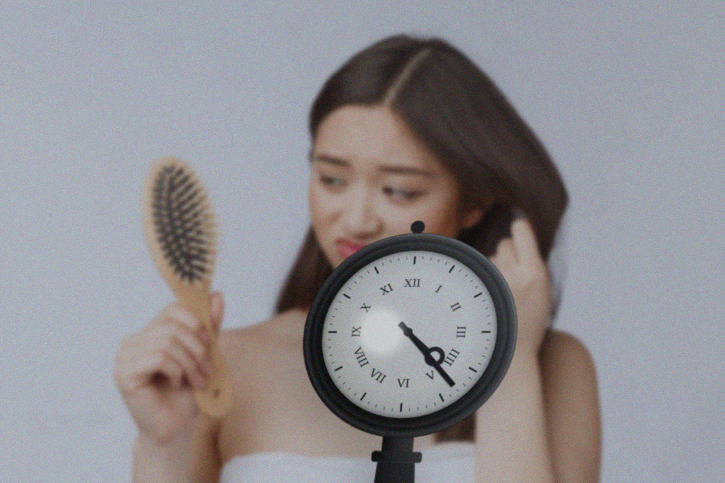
**4:23**
